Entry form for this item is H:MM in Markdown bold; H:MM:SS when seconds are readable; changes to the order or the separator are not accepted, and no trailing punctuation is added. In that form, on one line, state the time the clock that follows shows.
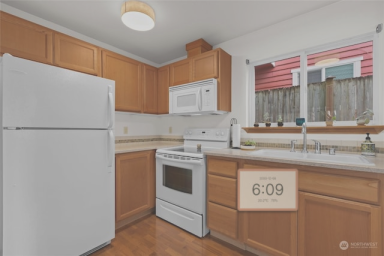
**6:09**
